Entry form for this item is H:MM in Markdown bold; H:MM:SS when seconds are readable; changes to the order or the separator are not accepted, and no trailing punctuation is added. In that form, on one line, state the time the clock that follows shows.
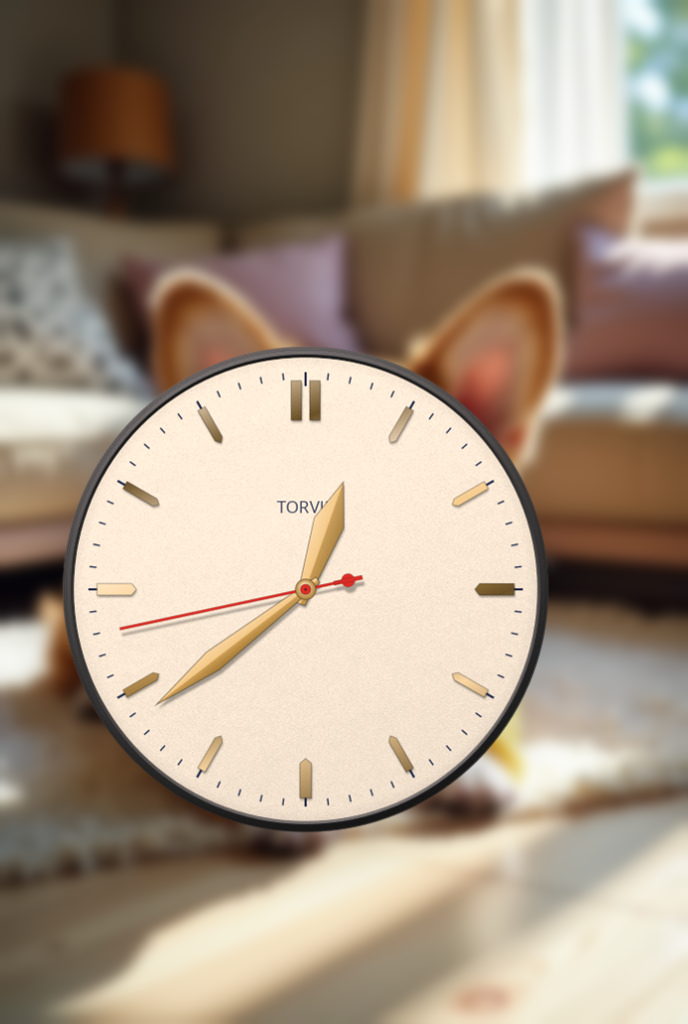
**12:38:43**
